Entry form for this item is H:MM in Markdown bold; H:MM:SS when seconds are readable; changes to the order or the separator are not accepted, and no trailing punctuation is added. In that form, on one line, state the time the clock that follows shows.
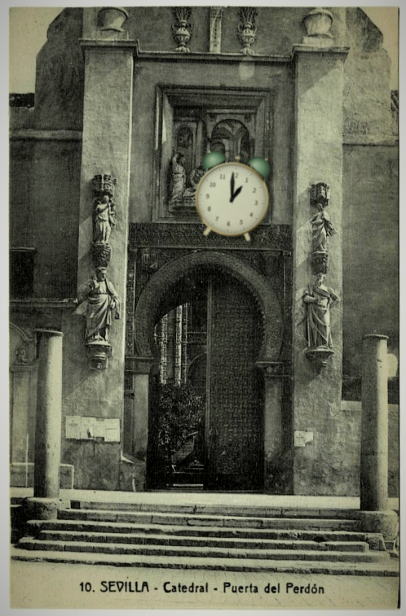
**12:59**
